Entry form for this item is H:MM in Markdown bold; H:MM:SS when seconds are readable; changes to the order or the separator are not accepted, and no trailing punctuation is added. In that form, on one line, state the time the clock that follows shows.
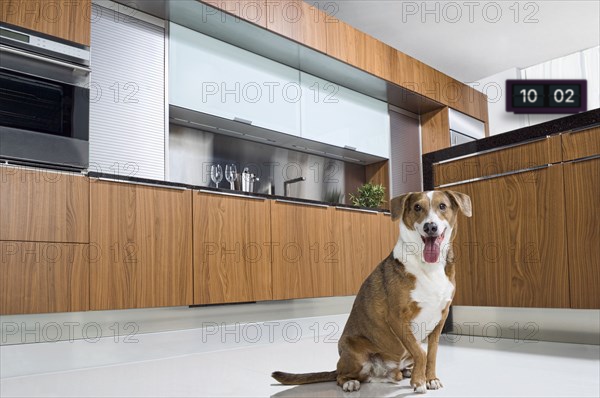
**10:02**
